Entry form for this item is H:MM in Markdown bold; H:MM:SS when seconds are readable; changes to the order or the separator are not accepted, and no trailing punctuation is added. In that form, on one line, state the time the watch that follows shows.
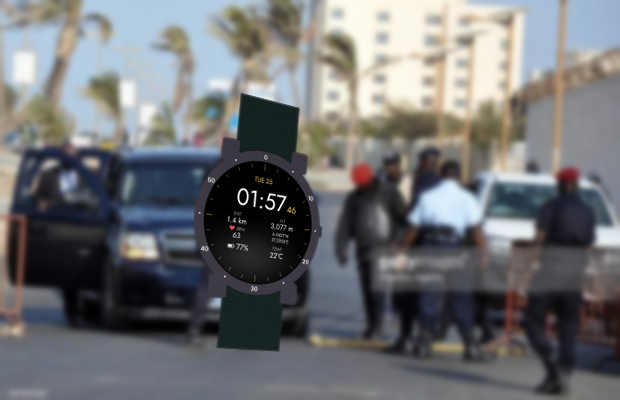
**1:57:46**
